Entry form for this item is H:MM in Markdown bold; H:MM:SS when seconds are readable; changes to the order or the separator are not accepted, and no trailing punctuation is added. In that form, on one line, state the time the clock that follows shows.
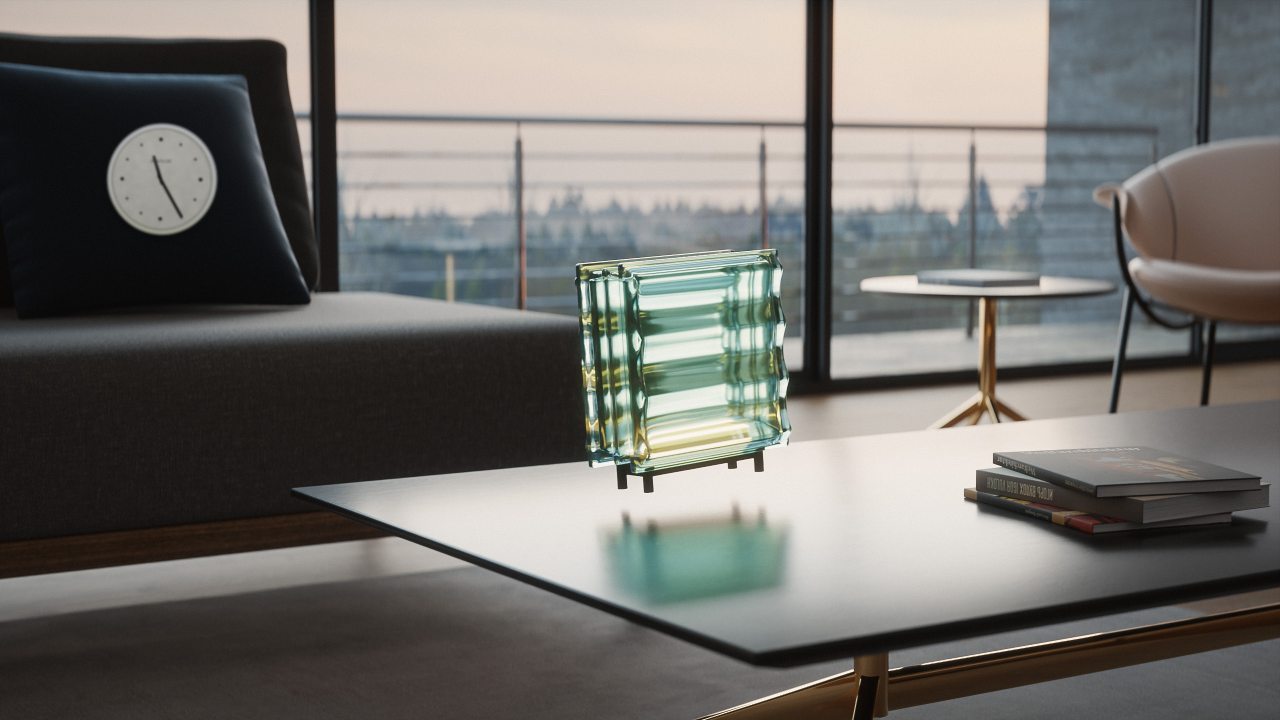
**11:25**
